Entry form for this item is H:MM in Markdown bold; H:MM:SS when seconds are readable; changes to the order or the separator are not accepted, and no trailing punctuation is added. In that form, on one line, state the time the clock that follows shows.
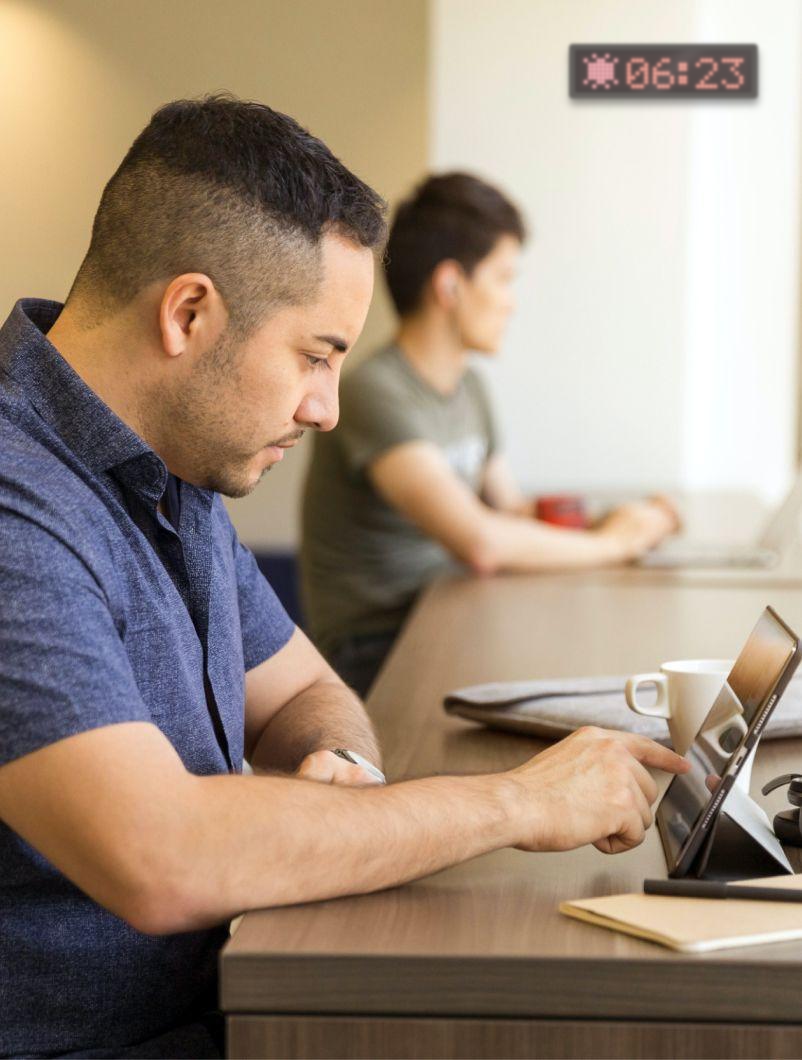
**6:23**
